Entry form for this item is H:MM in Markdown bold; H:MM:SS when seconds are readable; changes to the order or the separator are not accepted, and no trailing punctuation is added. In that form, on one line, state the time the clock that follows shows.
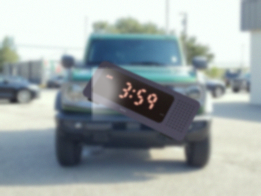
**3:59**
